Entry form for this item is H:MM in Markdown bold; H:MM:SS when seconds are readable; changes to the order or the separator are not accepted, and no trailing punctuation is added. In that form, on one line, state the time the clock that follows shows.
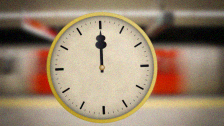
**12:00**
